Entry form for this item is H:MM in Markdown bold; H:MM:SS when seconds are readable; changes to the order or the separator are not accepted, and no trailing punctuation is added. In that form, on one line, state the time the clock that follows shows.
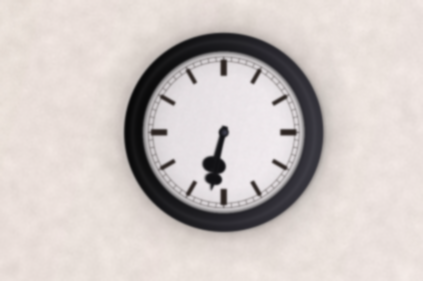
**6:32**
